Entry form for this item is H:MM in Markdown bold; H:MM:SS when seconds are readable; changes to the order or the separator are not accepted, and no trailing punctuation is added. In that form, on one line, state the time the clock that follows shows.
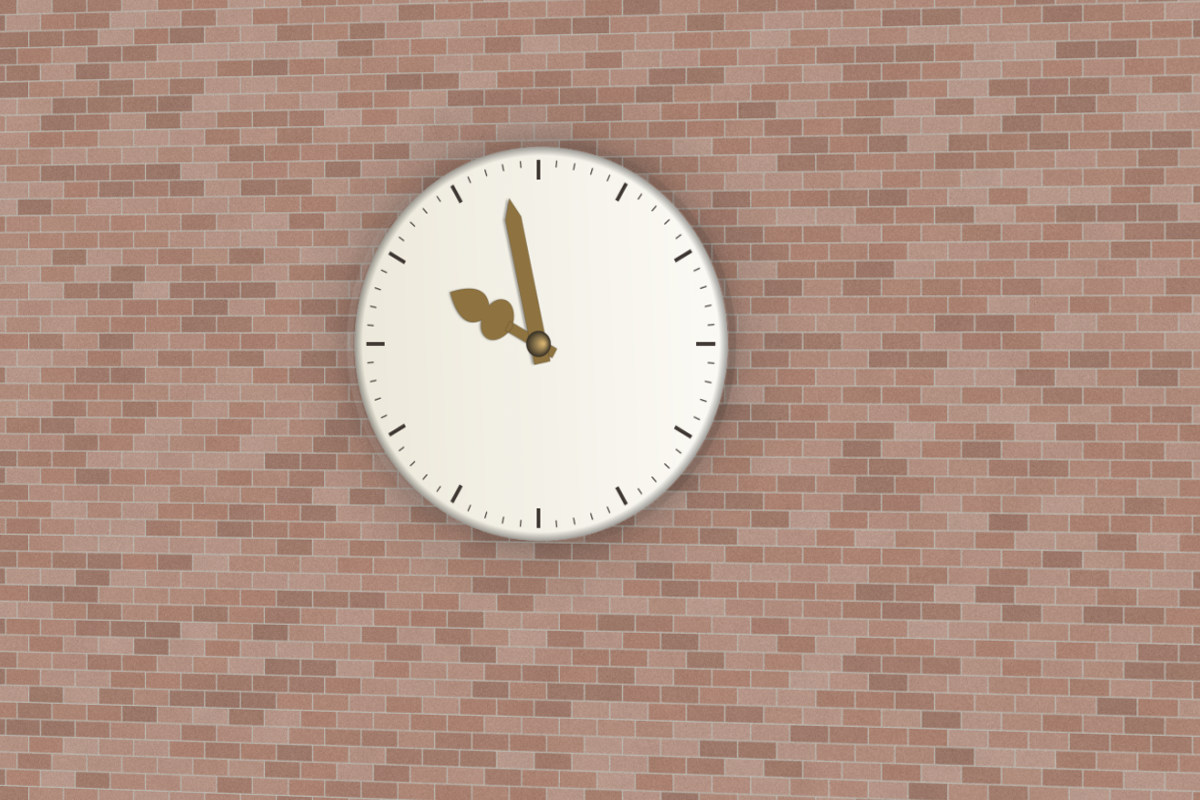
**9:58**
